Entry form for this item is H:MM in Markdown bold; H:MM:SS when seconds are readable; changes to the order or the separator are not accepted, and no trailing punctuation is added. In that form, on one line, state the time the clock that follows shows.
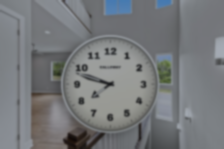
**7:48**
